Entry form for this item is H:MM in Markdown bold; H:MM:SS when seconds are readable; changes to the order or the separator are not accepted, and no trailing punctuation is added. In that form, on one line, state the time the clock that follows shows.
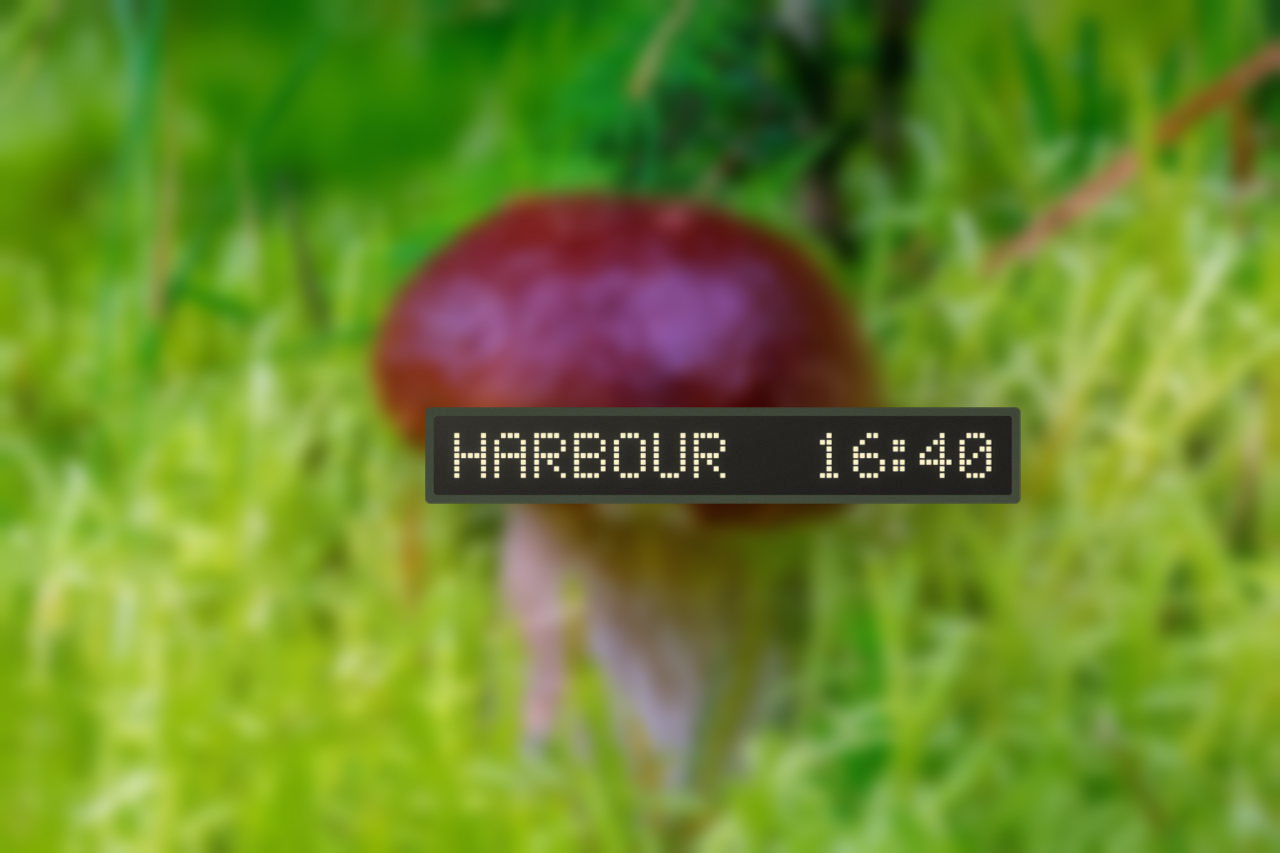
**16:40**
